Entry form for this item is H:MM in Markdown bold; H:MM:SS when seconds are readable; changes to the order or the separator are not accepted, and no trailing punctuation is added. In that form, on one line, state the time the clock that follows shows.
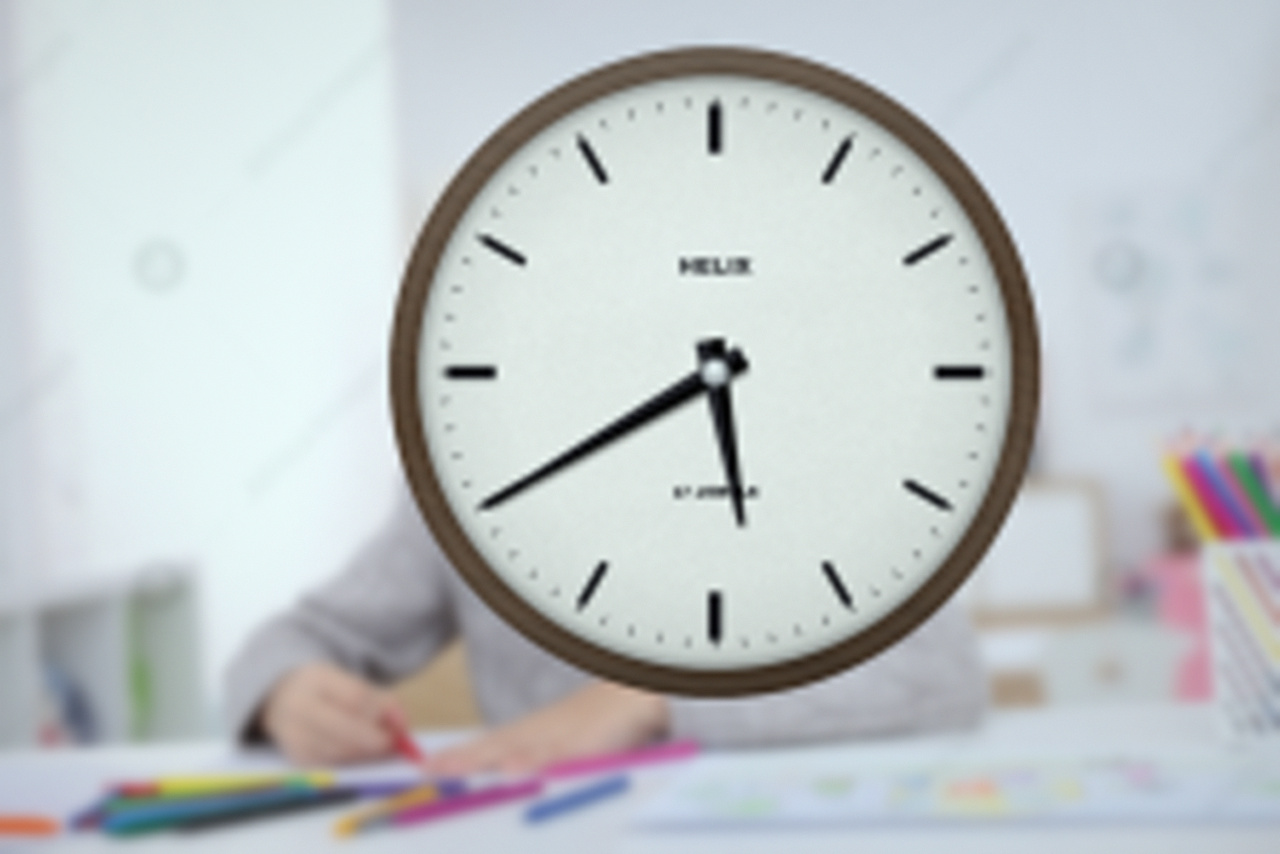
**5:40**
